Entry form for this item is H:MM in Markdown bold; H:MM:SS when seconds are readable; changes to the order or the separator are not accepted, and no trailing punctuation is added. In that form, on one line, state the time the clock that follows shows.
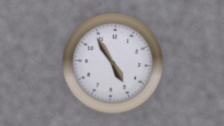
**4:54**
